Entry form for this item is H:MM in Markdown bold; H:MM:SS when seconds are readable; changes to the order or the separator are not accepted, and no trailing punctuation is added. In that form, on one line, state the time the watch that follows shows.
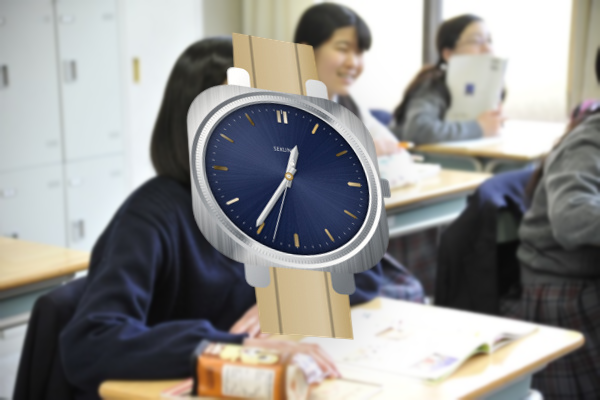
**12:35:33**
